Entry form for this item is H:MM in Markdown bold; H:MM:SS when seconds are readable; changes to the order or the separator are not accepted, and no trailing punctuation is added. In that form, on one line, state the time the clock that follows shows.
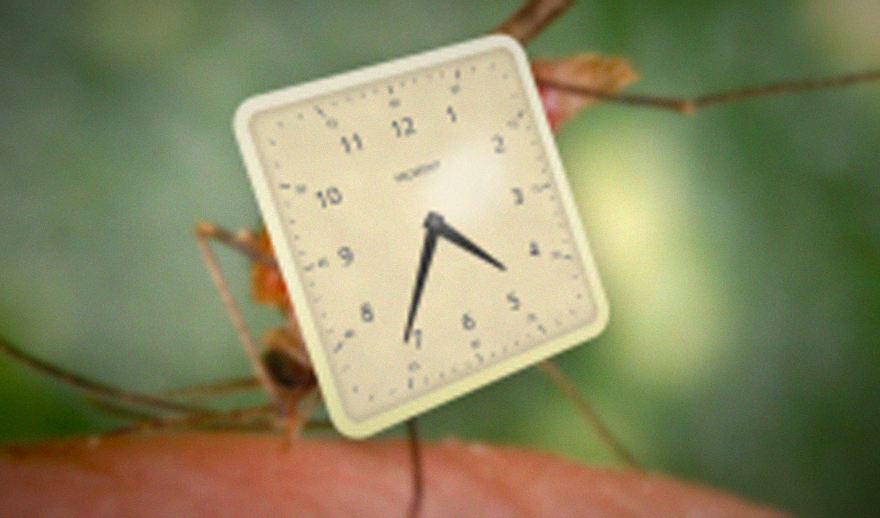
**4:36**
